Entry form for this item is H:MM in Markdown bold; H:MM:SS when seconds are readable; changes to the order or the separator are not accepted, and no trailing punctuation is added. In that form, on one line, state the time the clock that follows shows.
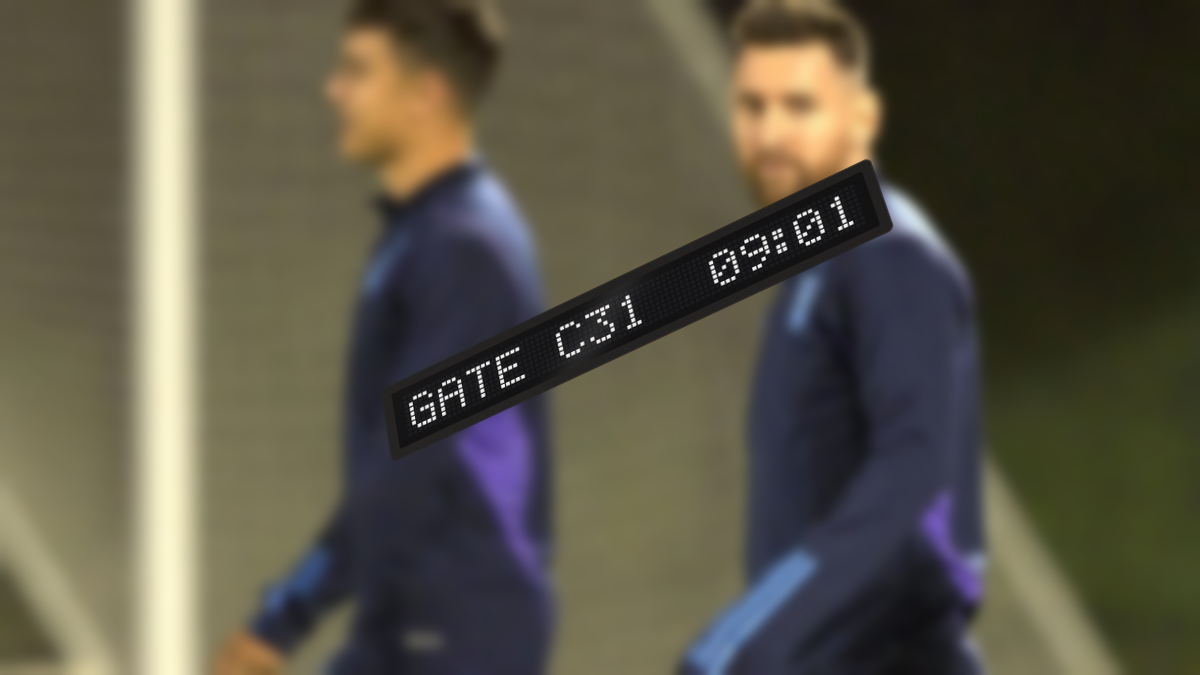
**9:01**
